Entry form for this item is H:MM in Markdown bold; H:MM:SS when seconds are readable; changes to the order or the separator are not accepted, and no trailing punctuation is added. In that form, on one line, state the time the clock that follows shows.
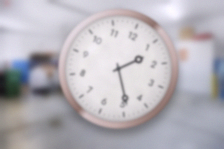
**1:24**
